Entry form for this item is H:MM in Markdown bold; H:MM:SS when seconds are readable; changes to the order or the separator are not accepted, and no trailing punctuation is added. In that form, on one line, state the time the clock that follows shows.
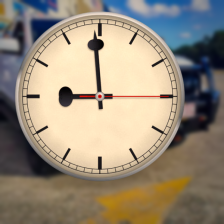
**8:59:15**
